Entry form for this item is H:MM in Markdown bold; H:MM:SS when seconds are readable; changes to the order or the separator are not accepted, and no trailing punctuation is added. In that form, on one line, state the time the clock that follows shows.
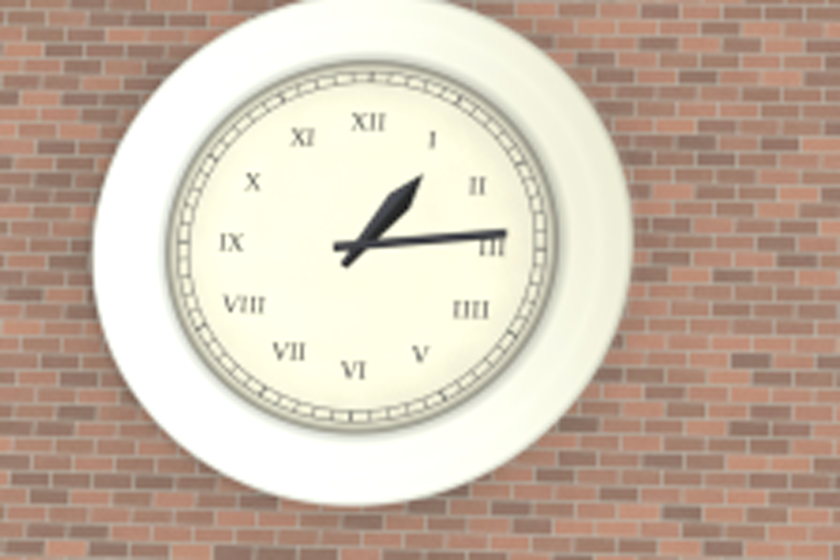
**1:14**
